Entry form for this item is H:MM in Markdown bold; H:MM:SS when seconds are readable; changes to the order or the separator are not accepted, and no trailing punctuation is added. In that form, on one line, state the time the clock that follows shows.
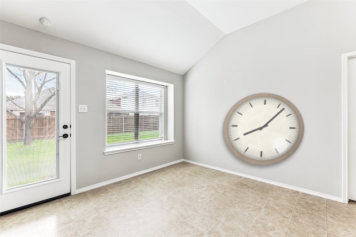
**8:07**
